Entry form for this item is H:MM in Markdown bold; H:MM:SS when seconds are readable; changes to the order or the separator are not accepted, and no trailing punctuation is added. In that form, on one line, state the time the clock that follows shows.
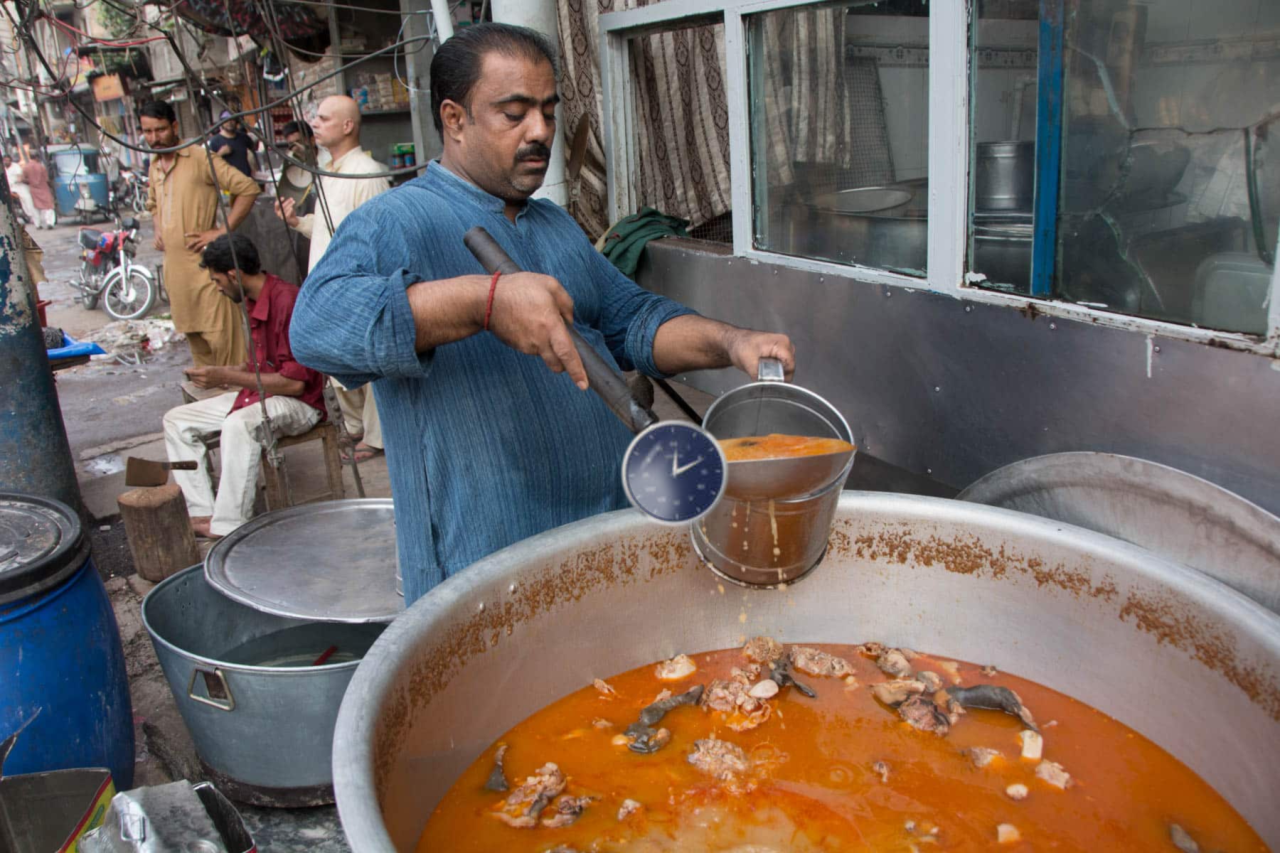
**12:11**
